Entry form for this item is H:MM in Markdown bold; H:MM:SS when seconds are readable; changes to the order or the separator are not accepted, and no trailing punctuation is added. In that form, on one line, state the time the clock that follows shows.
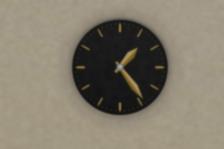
**1:24**
